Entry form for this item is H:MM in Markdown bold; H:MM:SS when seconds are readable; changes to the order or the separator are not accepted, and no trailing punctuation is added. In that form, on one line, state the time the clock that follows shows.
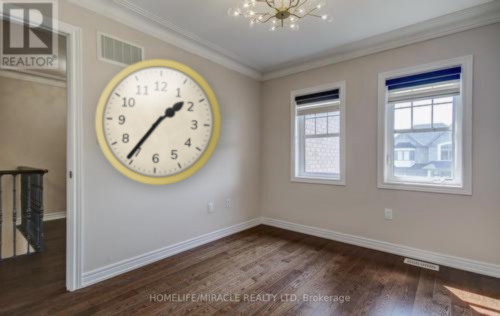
**1:36**
